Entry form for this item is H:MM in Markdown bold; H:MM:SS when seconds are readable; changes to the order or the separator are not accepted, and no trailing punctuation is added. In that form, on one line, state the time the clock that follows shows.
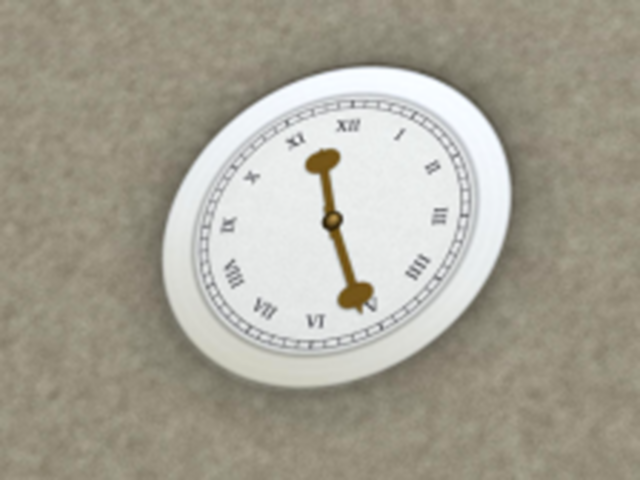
**11:26**
